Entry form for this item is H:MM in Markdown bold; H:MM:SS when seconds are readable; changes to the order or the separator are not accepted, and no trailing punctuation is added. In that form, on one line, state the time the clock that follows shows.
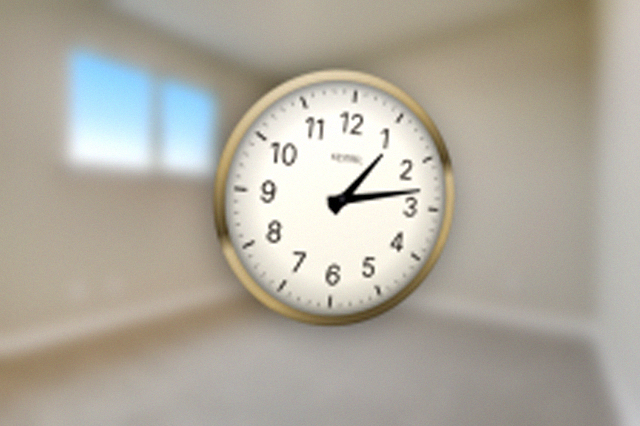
**1:13**
